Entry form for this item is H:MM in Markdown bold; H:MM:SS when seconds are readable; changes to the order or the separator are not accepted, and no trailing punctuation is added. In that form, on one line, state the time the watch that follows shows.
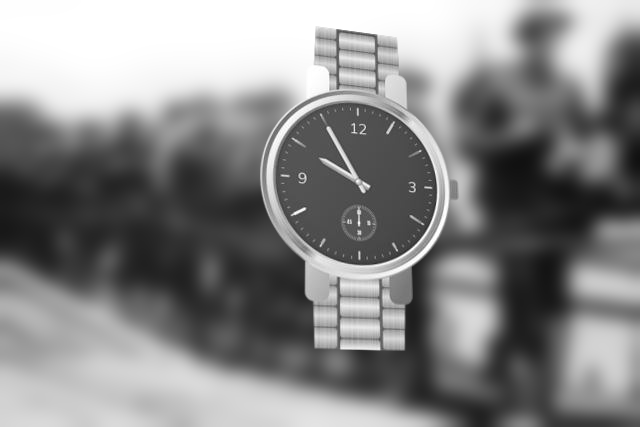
**9:55**
